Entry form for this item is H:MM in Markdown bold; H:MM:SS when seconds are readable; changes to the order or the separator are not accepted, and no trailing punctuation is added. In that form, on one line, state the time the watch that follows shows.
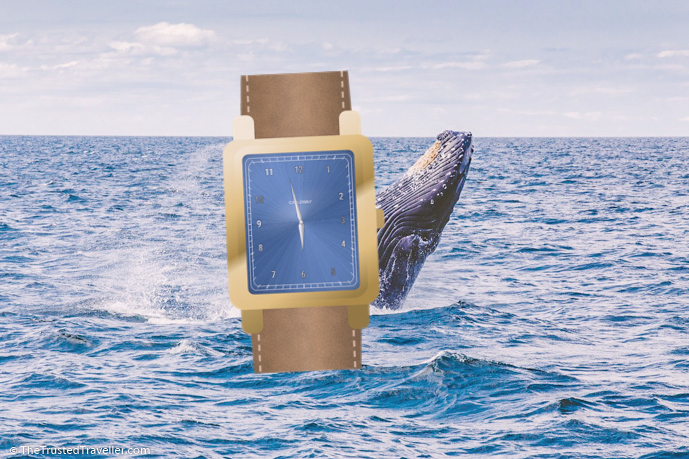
**5:58**
